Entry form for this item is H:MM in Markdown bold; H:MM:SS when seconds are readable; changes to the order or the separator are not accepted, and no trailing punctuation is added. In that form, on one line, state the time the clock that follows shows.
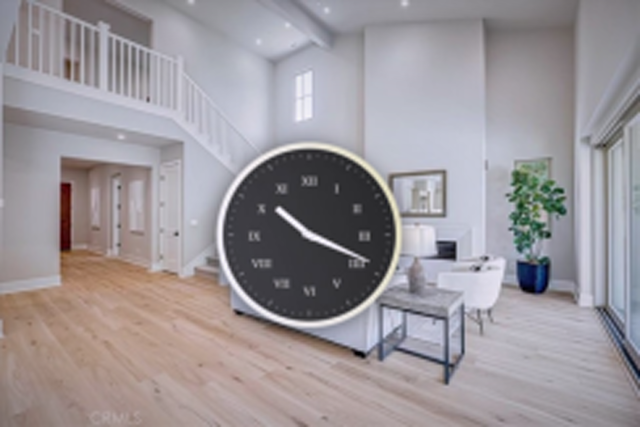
**10:19**
